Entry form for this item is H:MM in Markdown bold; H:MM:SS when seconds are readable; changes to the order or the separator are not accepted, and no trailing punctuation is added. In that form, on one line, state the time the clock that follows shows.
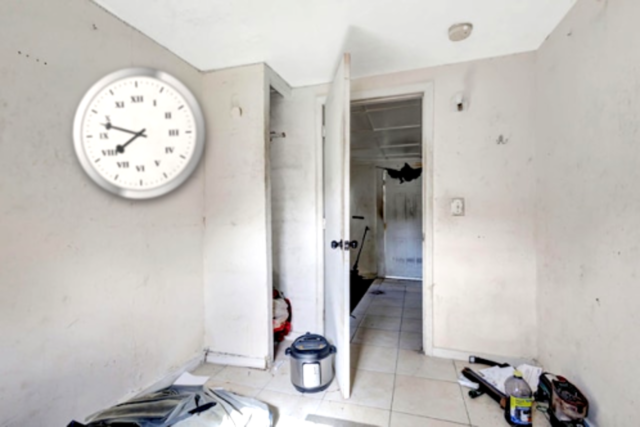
**7:48**
